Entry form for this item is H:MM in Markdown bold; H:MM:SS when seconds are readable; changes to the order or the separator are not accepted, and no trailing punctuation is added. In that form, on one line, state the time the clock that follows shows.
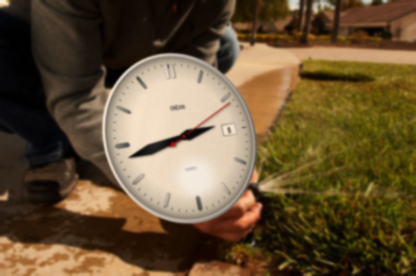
**2:43:11**
